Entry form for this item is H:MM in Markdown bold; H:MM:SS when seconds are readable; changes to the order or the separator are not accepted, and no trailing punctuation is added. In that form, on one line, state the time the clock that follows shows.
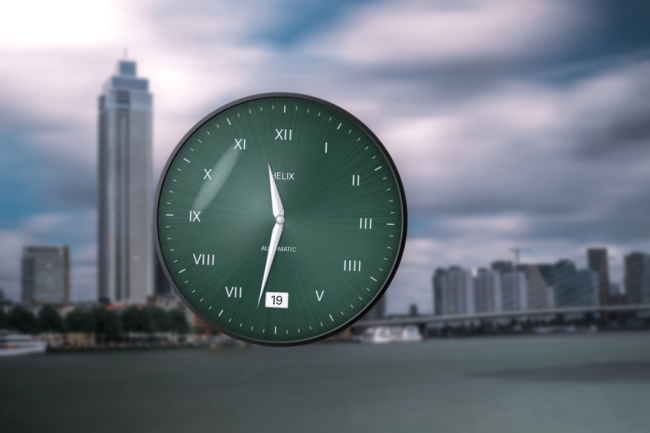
**11:32**
